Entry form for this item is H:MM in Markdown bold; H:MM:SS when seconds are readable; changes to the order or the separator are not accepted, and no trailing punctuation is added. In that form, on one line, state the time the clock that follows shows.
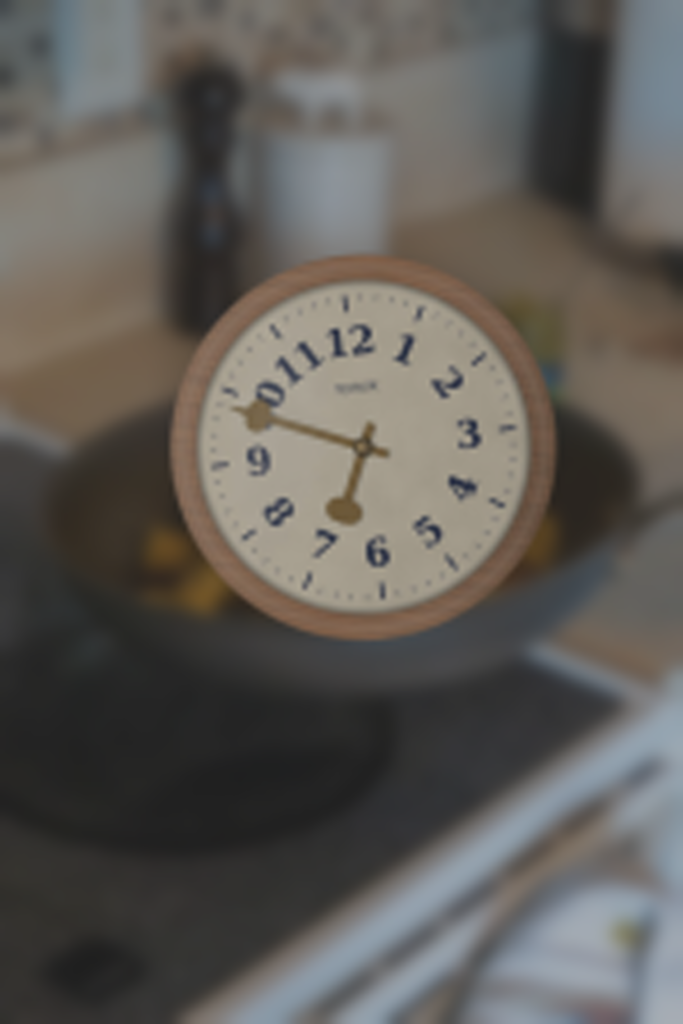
**6:49**
